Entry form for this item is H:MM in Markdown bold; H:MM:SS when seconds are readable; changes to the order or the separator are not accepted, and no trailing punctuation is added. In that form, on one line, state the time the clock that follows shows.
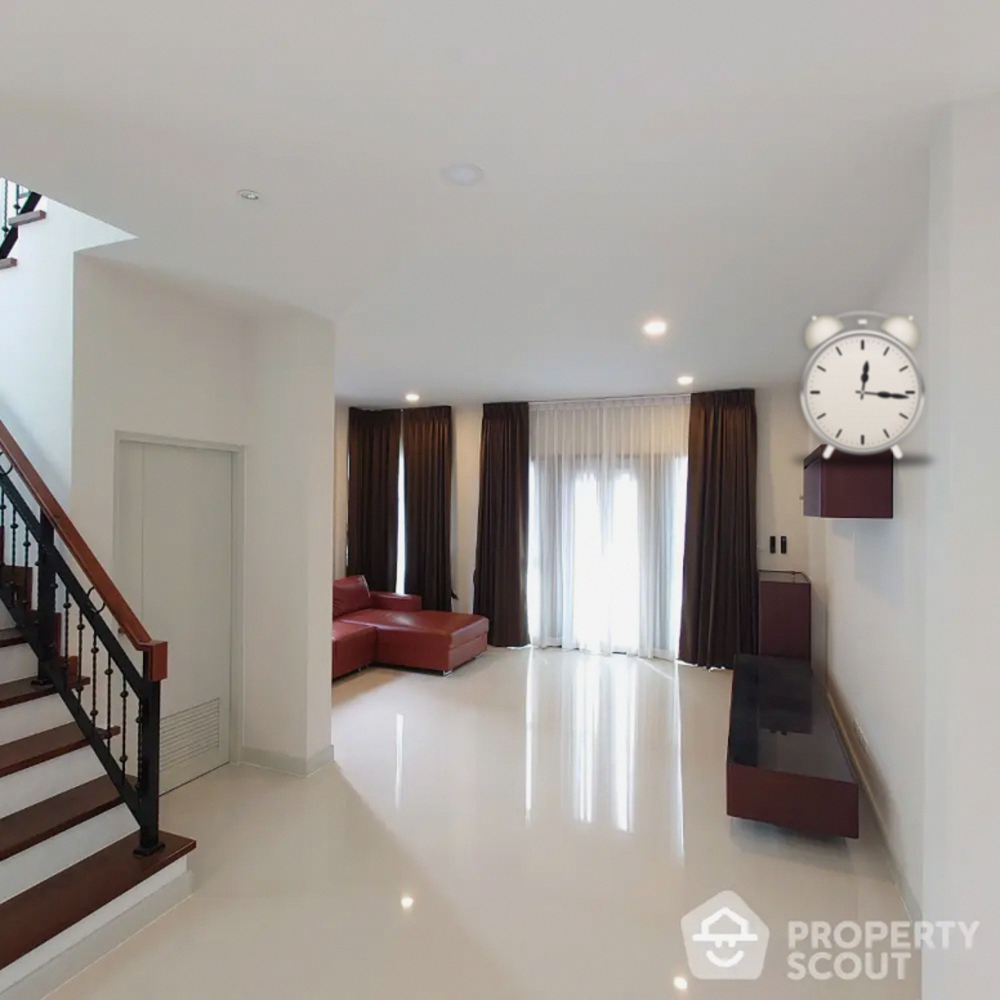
**12:16**
